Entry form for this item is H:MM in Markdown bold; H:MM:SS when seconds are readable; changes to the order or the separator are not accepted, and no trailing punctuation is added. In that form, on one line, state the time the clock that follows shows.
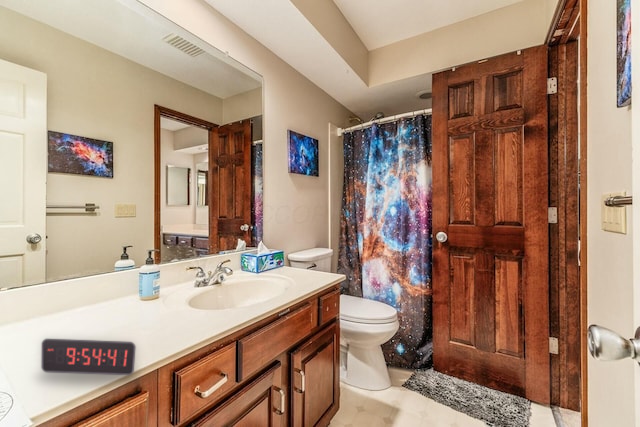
**9:54:41**
